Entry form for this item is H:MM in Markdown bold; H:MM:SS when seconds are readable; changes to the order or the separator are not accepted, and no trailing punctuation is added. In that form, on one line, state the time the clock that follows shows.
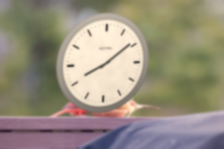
**8:09**
